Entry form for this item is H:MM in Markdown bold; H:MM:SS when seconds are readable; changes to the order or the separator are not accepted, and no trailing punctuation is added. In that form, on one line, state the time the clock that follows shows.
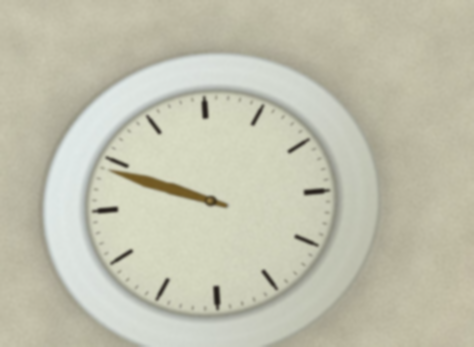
**9:49**
